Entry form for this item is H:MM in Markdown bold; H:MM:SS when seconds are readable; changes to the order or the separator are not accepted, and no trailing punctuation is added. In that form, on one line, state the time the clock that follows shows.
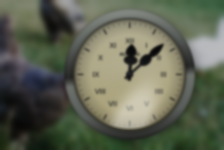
**12:08**
